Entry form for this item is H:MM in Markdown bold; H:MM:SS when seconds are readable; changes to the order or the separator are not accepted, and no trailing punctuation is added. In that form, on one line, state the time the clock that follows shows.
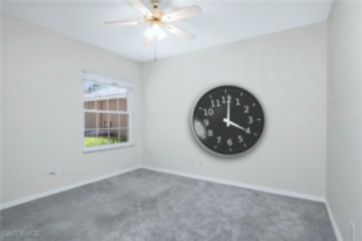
**4:01**
